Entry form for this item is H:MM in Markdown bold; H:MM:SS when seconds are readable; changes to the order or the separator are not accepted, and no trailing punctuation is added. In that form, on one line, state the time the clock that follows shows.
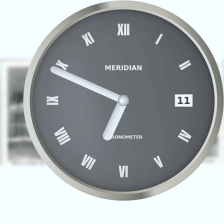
**6:49**
